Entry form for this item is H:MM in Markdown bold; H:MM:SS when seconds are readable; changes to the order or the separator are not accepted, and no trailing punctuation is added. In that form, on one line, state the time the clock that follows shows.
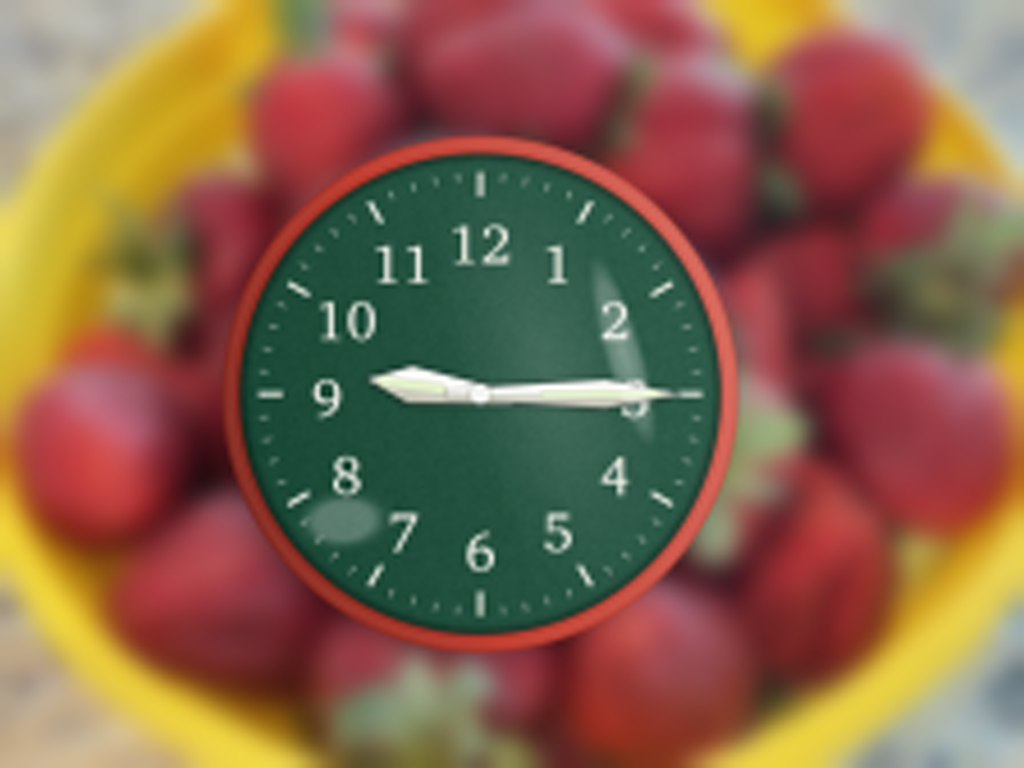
**9:15**
